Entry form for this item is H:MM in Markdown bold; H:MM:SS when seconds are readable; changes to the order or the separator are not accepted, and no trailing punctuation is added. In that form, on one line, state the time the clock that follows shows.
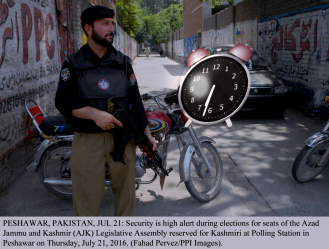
**6:32**
